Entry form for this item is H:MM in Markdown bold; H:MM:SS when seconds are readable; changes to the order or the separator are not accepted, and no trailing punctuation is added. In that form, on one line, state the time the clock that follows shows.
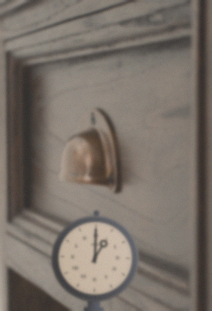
**1:00**
